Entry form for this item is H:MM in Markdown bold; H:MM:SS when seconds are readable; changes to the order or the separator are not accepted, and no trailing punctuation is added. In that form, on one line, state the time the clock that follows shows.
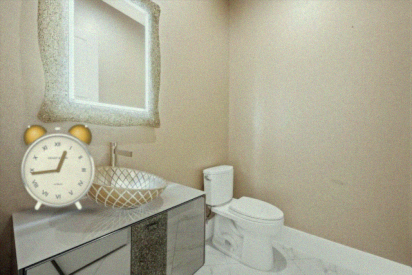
**12:44**
